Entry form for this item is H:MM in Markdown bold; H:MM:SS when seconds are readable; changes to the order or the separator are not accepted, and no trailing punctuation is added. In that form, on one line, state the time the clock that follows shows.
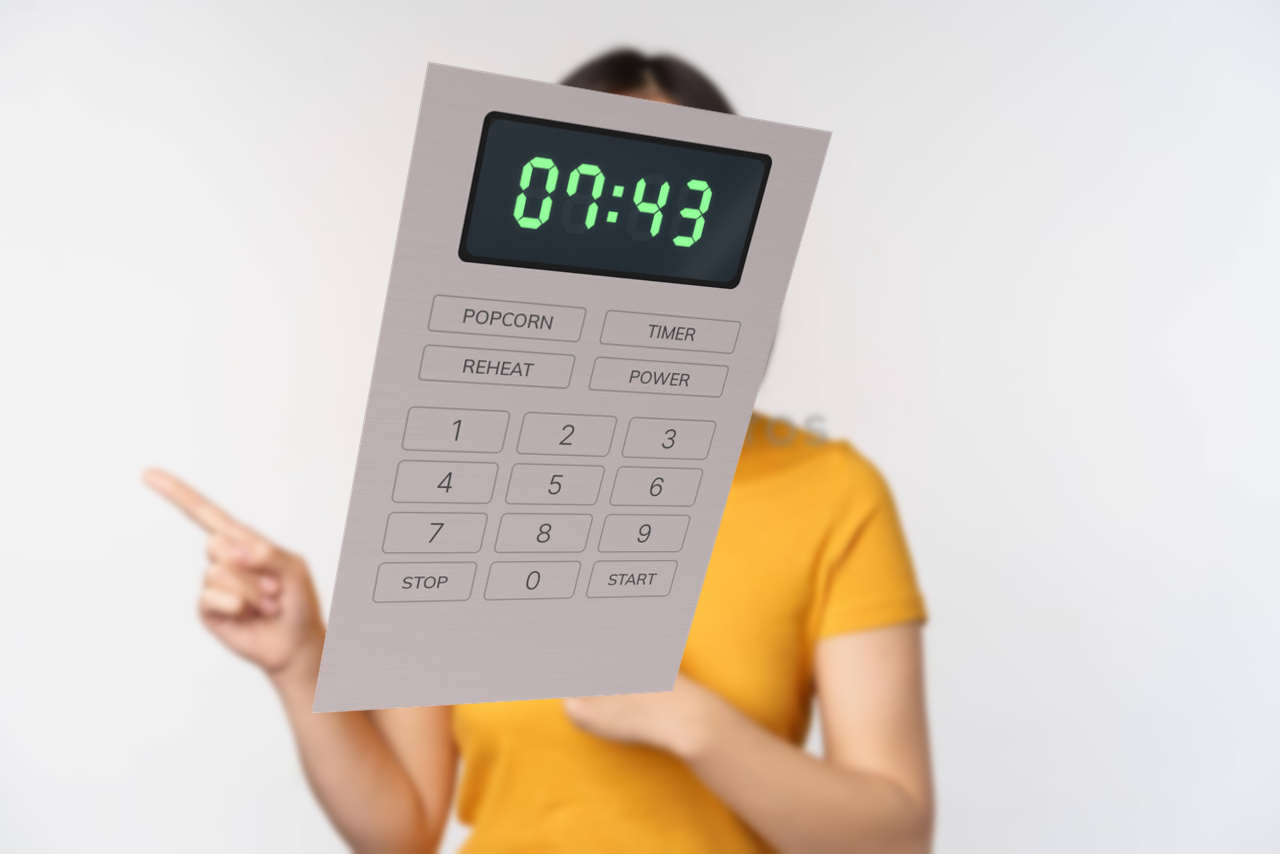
**7:43**
